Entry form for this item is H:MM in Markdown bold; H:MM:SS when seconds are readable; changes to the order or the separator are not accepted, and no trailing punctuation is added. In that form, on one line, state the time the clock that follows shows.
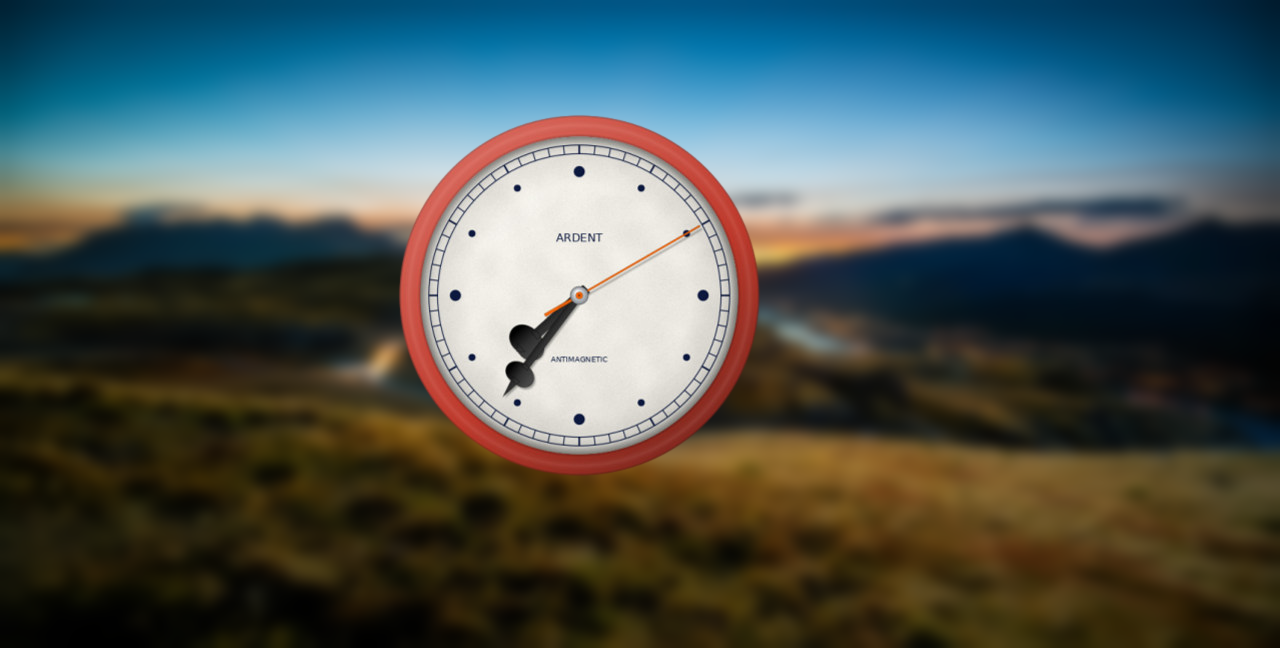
**7:36:10**
